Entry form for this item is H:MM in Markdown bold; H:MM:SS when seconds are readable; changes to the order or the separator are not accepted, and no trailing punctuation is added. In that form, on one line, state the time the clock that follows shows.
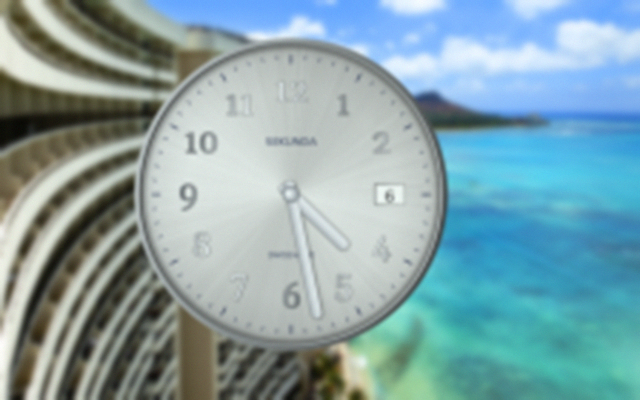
**4:28**
